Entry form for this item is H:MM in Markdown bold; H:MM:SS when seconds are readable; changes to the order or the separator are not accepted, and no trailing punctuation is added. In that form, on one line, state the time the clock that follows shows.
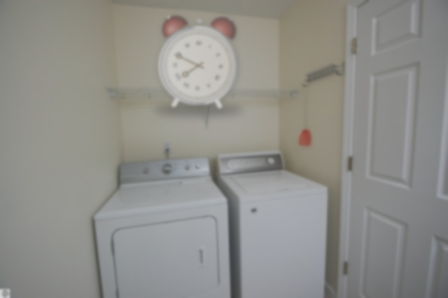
**7:49**
